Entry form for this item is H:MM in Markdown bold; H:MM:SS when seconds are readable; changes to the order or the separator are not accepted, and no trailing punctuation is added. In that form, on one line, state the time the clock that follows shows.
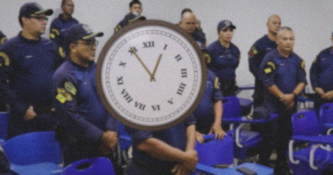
**12:55**
